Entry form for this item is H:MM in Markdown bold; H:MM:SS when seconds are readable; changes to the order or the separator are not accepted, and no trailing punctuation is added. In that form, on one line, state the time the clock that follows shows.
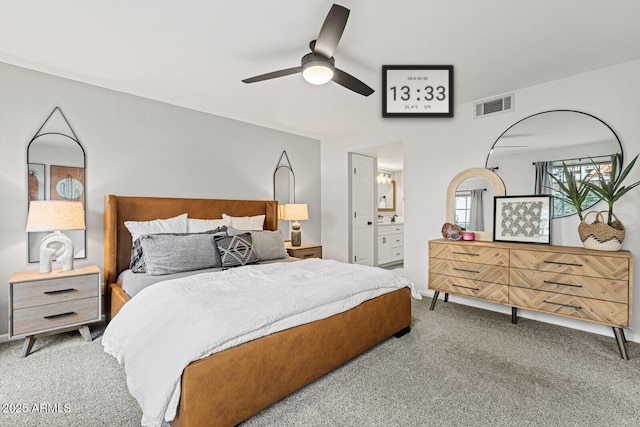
**13:33**
